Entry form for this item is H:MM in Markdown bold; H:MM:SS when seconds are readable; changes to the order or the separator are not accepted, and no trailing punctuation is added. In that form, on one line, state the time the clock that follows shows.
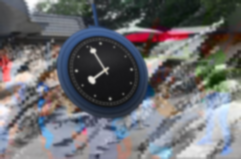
**7:56**
